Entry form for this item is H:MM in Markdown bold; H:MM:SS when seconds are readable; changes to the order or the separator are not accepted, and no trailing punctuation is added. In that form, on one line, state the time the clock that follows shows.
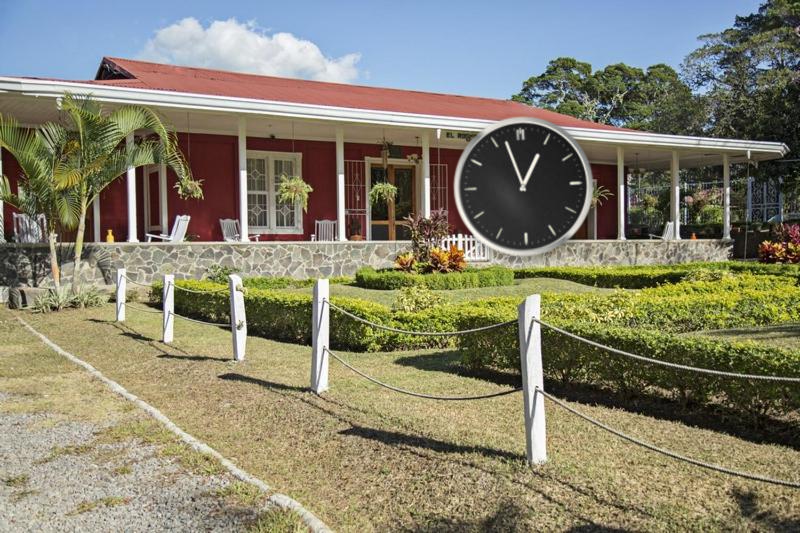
**12:57**
